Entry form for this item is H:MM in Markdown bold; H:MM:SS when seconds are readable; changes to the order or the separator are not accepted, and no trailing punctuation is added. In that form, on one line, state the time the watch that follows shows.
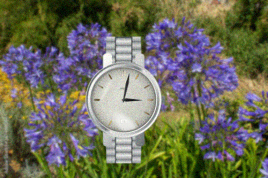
**3:02**
